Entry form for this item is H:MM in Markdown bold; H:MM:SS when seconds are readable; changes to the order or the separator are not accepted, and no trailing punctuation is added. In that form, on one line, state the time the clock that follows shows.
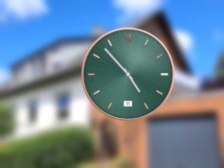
**4:53**
